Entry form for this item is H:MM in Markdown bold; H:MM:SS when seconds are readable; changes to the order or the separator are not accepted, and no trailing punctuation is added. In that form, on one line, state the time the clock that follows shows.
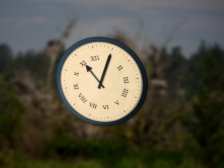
**11:05**
